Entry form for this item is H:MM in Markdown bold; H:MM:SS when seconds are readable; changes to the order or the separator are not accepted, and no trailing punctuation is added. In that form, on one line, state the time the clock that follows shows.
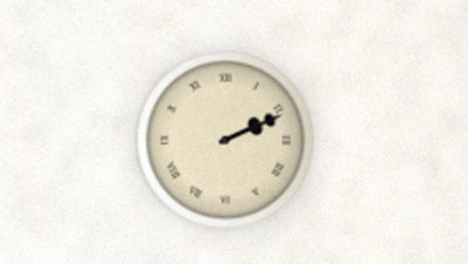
**2:11**
